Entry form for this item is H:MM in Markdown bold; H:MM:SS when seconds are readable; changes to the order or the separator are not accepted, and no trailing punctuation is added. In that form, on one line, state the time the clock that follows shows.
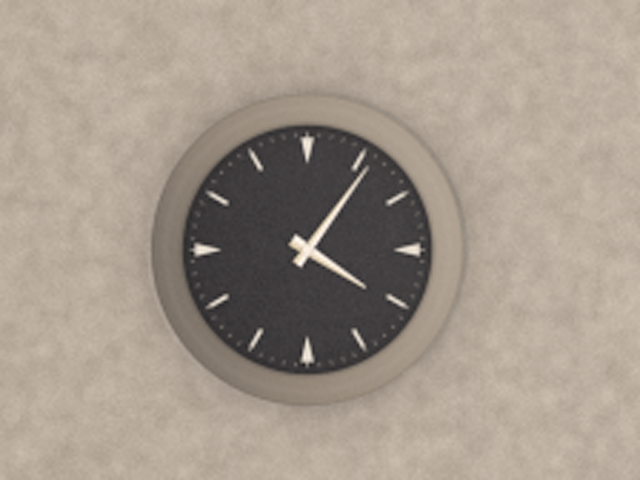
**4:06**
